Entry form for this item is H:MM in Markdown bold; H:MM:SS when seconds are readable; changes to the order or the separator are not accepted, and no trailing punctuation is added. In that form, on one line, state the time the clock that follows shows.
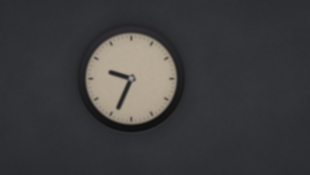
**9:34**
